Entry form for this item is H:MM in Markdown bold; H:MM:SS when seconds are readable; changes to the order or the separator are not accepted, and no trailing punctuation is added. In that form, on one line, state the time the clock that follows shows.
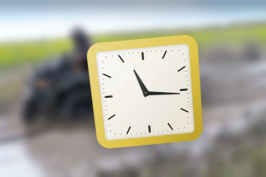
**11:16**
